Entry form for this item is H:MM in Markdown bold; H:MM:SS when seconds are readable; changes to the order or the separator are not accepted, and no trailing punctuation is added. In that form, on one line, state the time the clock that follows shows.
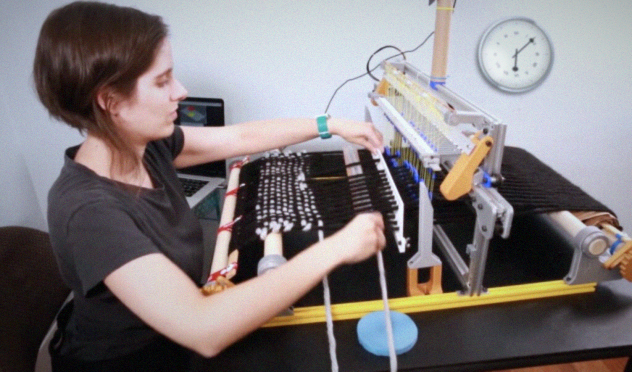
**6:08**
